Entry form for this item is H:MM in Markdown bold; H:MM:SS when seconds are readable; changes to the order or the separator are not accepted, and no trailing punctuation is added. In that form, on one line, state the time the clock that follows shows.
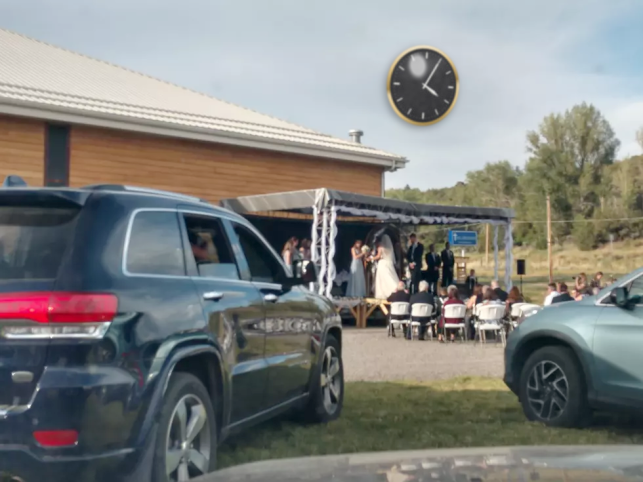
**4:05**
